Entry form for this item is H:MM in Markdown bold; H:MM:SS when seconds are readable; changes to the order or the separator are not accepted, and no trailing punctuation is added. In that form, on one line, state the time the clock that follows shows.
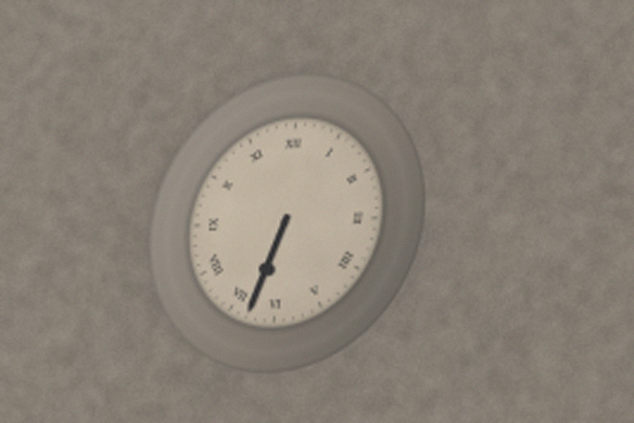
**6:33**
